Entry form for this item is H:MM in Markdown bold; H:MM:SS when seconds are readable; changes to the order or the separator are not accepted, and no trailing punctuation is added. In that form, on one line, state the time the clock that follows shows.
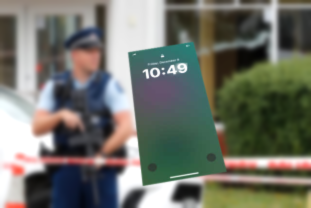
**10:49**
